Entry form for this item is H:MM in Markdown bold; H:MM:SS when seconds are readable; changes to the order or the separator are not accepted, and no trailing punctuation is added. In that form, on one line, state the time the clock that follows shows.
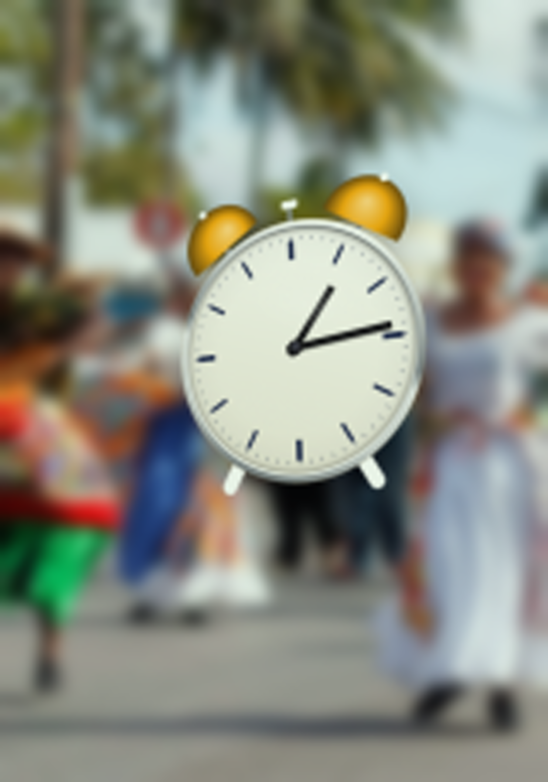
**1:14**
